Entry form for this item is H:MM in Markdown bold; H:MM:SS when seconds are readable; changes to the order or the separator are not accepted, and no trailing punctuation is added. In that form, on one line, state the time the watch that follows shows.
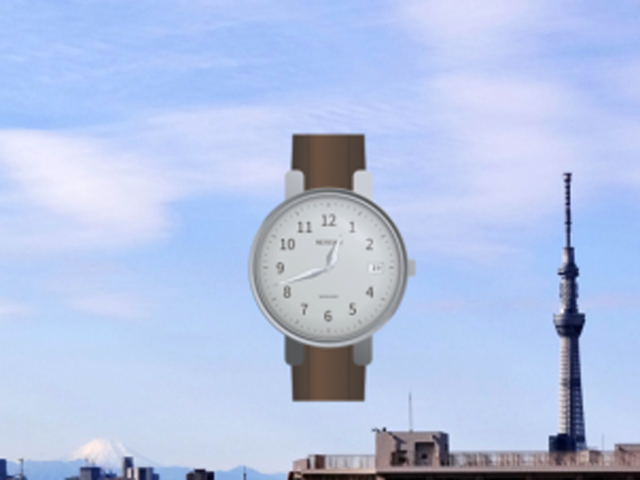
**12:42**
